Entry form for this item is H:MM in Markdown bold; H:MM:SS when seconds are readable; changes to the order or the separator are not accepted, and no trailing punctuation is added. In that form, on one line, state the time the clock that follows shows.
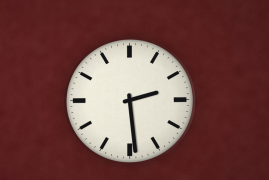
**2:29**
